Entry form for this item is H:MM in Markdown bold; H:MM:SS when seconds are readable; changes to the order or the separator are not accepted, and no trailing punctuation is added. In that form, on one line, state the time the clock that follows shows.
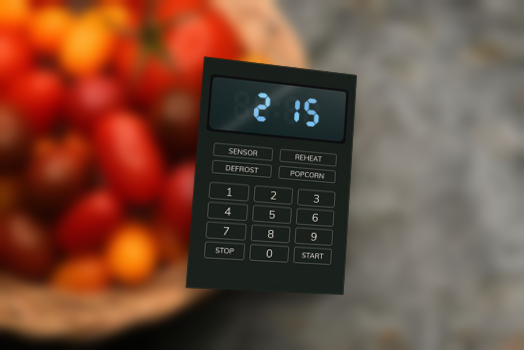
**2:15**
